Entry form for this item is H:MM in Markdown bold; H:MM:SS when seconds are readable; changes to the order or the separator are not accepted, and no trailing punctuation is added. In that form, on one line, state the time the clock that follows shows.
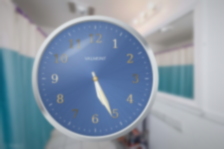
**5:26**
